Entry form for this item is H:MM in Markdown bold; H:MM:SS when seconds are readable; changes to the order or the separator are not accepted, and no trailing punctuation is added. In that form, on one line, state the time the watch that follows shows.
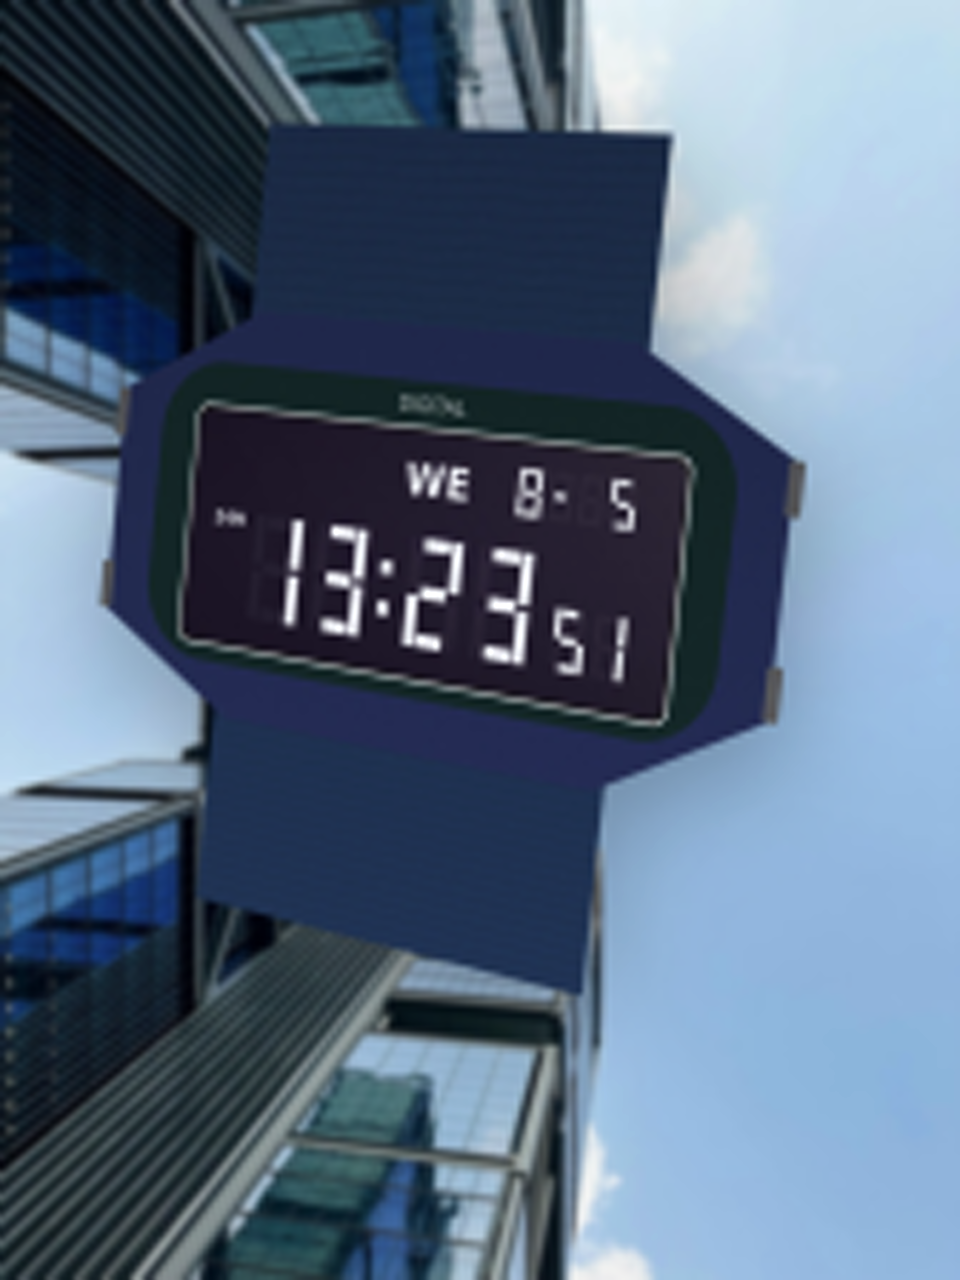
**13:23:51**
